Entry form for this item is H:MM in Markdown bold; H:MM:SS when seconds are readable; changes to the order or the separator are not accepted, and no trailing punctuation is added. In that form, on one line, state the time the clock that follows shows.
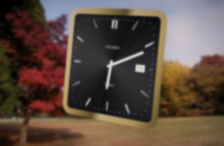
**6:11**
